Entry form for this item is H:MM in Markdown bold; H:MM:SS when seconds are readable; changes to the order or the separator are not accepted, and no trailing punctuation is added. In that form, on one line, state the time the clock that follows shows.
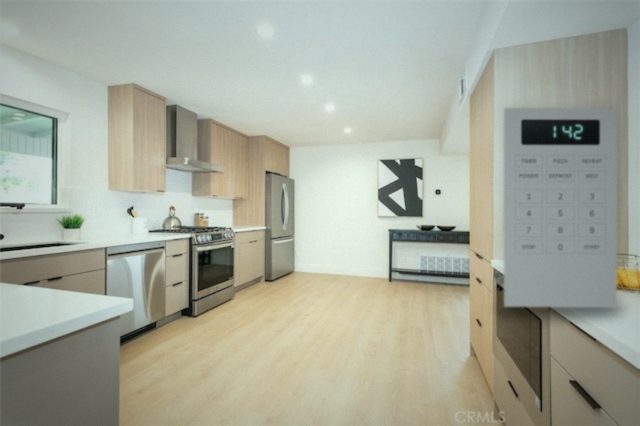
**1:42**
